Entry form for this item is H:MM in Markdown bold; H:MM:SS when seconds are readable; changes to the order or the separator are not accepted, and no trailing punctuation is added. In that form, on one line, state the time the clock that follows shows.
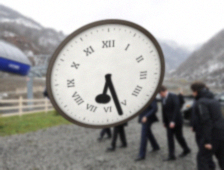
**6:27**
